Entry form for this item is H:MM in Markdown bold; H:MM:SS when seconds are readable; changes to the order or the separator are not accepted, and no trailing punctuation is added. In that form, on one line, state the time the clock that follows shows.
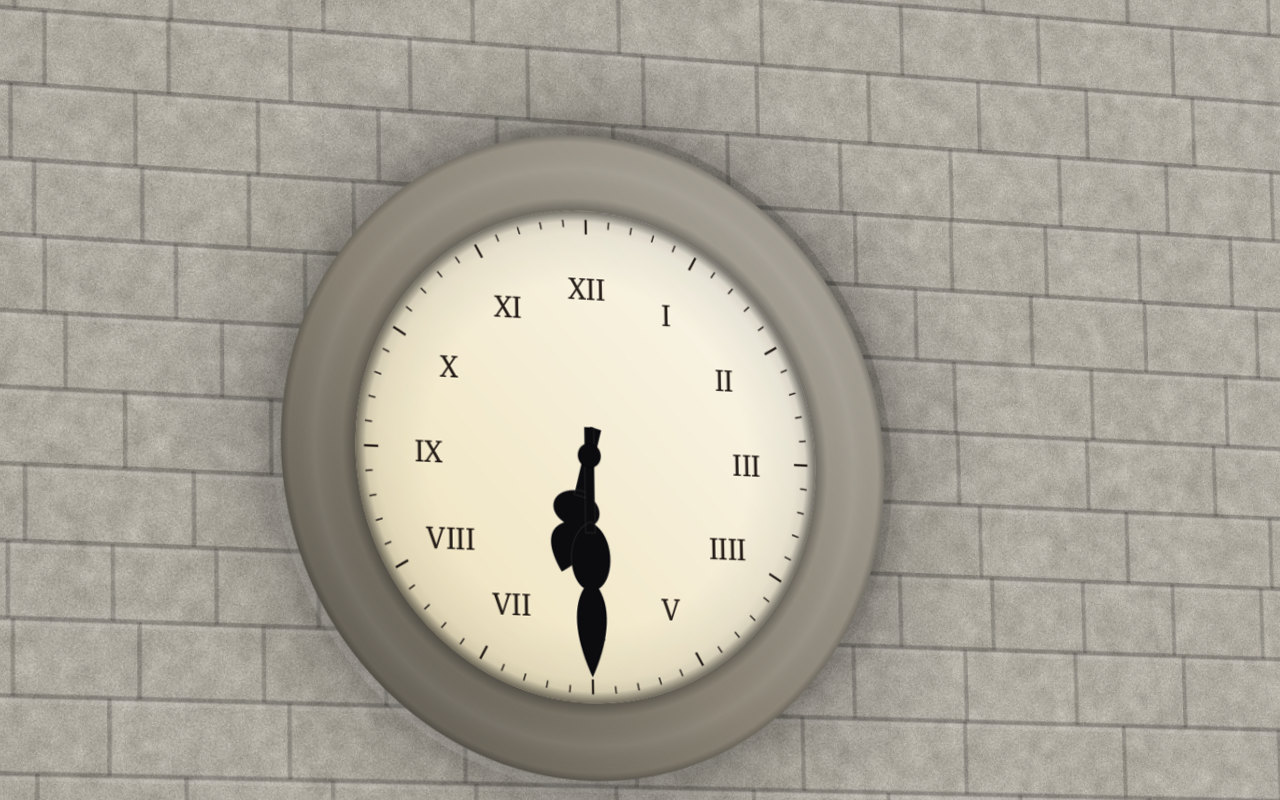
**6:30**
